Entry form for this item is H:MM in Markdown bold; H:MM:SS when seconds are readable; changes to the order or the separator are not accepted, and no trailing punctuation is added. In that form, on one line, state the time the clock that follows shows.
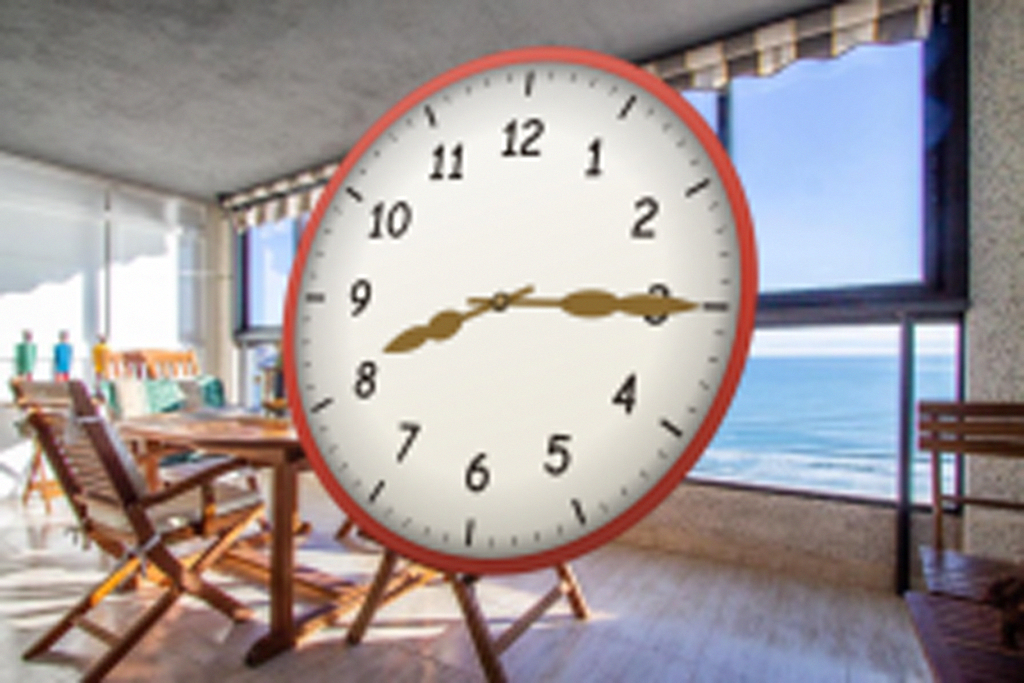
**8:15**
